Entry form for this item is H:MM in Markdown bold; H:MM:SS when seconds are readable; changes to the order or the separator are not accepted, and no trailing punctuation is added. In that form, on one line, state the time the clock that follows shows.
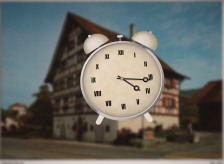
**4:16**
